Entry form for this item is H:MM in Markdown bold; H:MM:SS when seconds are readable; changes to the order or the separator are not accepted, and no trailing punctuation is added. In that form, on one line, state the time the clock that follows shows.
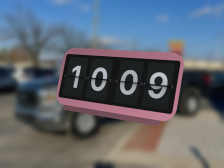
**10:09**
